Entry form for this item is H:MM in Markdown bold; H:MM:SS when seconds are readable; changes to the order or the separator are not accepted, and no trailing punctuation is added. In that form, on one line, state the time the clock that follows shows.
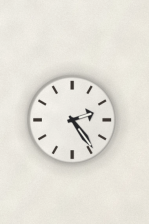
**2:24**
